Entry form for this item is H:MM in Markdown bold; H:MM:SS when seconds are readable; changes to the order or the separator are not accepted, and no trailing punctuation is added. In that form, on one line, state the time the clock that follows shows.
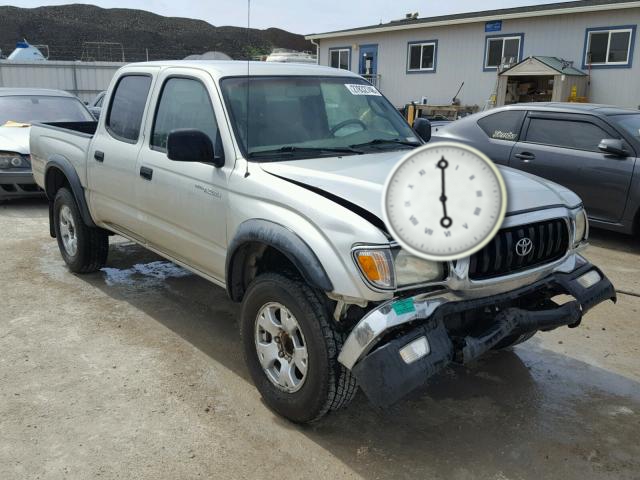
**6:01**
